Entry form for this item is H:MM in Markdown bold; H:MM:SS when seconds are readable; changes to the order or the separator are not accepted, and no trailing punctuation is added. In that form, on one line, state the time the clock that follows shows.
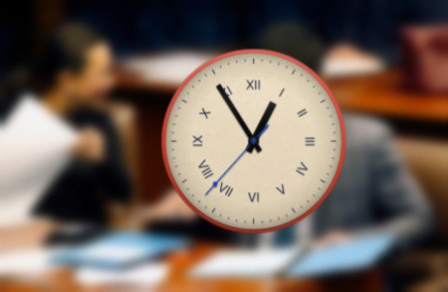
**12:54:37**
